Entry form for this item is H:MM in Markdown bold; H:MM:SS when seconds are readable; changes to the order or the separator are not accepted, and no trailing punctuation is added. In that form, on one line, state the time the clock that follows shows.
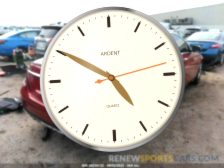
**4:50:13**
